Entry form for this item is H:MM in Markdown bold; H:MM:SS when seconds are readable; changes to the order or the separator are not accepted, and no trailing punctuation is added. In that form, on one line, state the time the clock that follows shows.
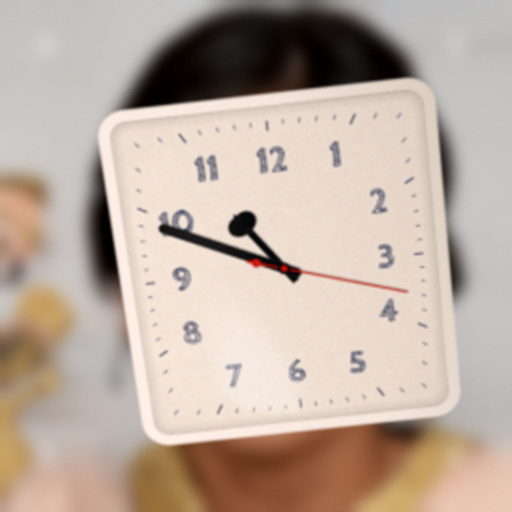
**10:49:18**
